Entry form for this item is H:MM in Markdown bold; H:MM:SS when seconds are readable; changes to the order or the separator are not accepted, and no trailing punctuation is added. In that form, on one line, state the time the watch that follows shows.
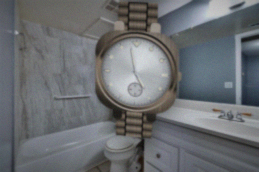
**4:58**
